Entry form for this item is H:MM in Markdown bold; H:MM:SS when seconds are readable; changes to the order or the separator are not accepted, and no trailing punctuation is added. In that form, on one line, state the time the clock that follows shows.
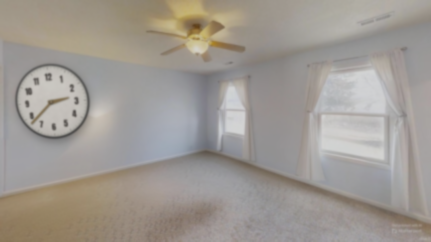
**2:38**
